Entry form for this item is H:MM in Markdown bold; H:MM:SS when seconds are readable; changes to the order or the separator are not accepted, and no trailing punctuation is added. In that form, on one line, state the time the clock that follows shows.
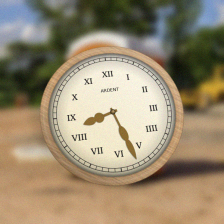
**8:27**
